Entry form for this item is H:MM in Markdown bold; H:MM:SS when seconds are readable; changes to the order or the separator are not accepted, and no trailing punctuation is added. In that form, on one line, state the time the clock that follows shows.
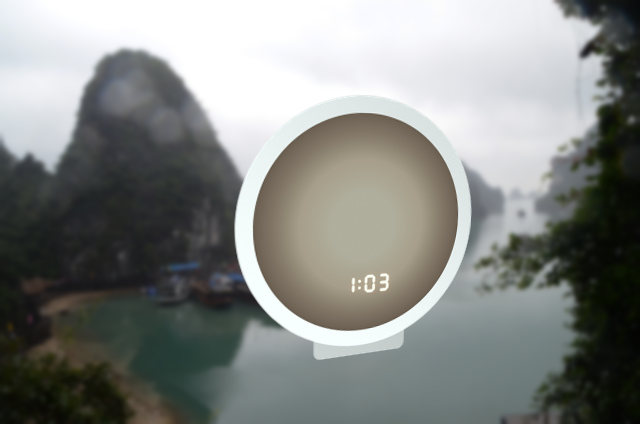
**1:03**
